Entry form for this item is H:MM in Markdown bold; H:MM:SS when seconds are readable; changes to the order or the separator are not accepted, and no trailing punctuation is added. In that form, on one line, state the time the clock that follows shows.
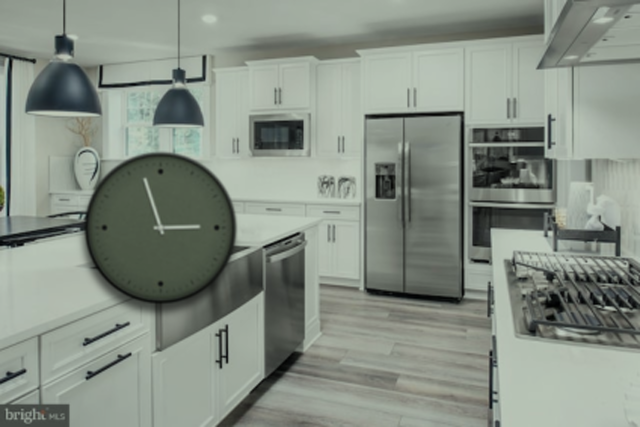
**2:57**
